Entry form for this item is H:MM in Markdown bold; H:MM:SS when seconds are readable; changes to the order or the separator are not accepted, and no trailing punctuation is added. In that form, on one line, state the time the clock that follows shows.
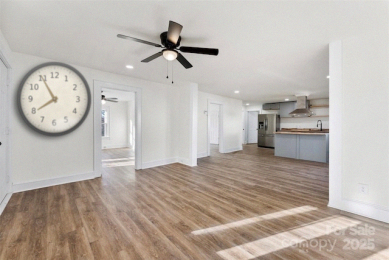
**7:55**
